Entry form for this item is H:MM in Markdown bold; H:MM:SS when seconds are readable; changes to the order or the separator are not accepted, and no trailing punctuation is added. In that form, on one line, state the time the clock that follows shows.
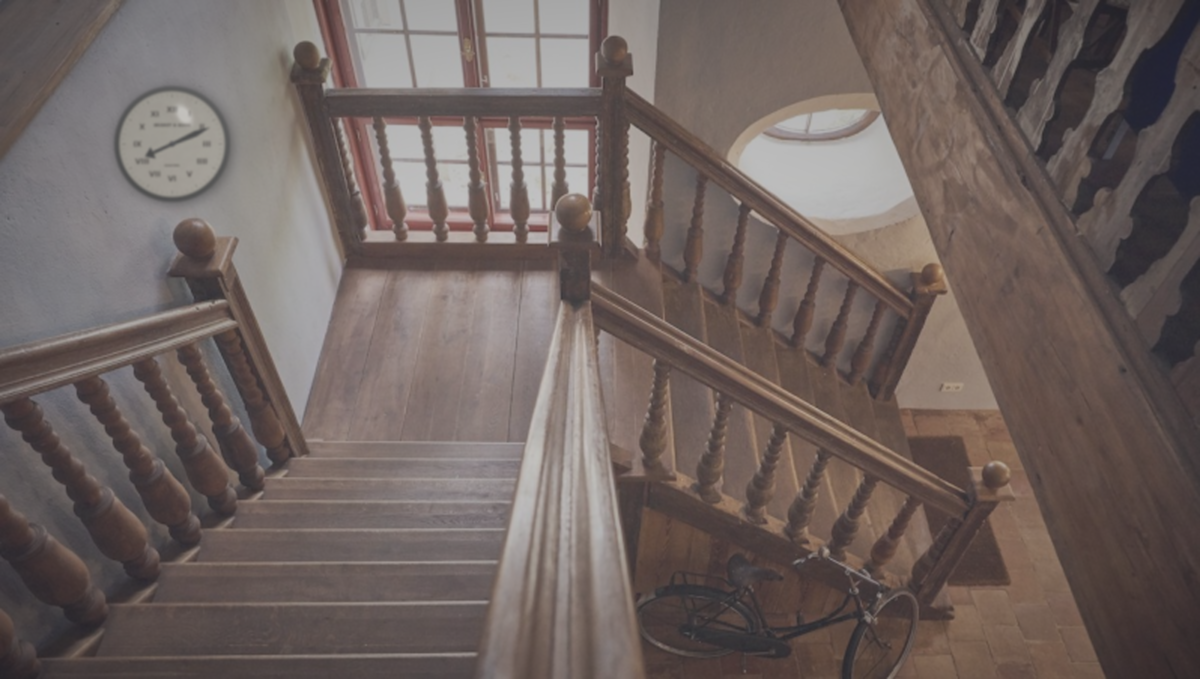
**8:11**
